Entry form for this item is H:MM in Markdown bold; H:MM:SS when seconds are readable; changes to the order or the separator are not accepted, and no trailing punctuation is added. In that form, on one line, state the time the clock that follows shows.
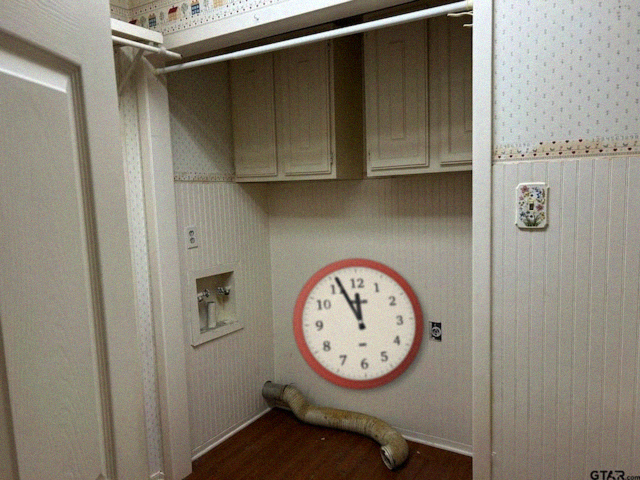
**11:56**
